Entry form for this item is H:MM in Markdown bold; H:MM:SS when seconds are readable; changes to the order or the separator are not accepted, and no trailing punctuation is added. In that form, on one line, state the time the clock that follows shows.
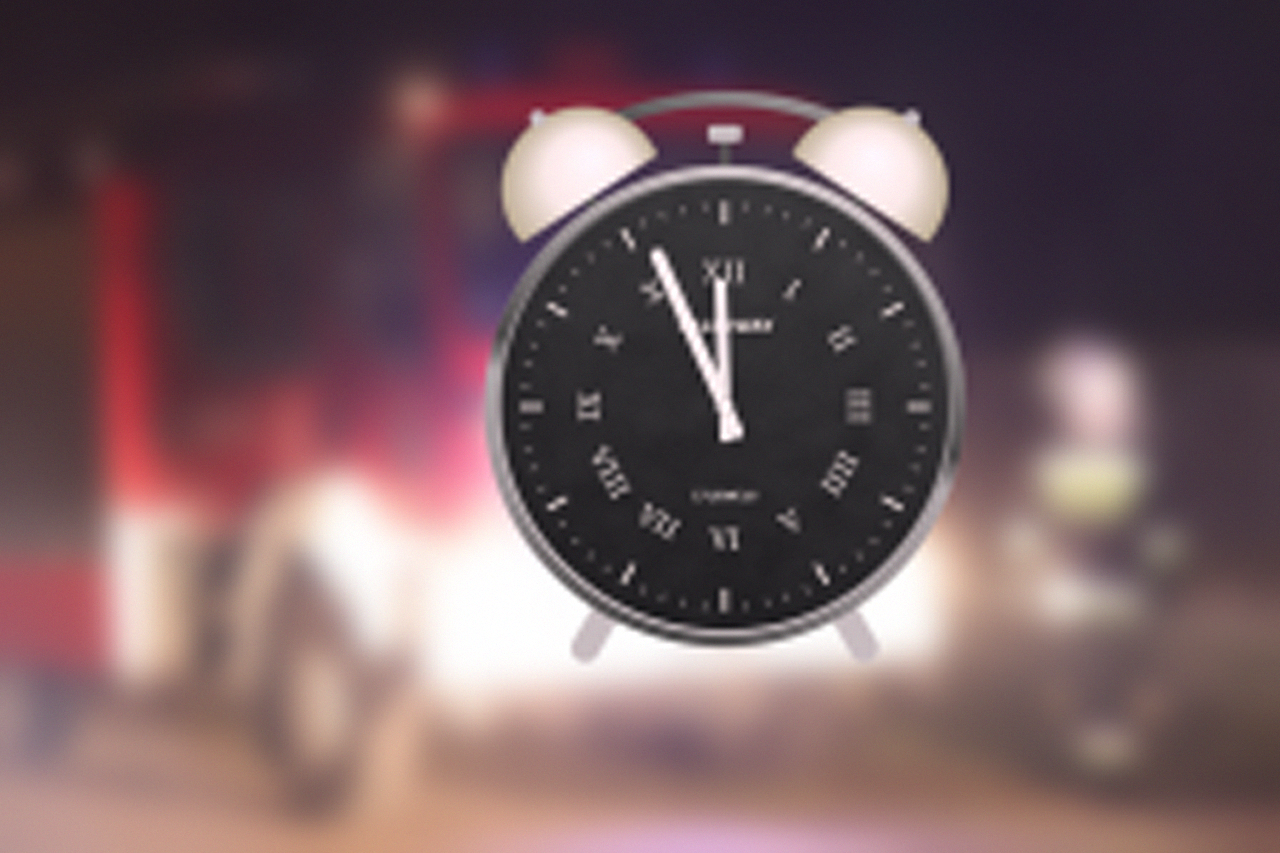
**11:56**
